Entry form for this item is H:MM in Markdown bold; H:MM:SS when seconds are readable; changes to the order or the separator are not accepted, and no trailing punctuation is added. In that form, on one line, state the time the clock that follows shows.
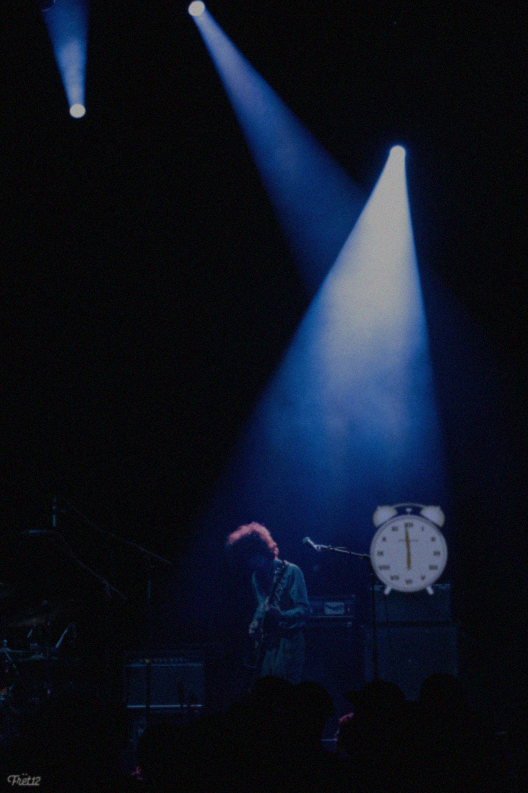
**5:59**
